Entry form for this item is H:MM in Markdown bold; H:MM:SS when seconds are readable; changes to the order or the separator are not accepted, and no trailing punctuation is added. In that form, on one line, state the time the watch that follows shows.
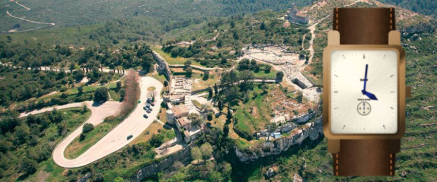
**4:01**
